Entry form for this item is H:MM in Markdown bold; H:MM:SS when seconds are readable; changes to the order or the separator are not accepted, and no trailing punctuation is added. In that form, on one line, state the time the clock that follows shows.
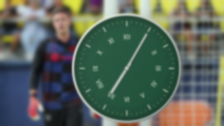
**7:05**
